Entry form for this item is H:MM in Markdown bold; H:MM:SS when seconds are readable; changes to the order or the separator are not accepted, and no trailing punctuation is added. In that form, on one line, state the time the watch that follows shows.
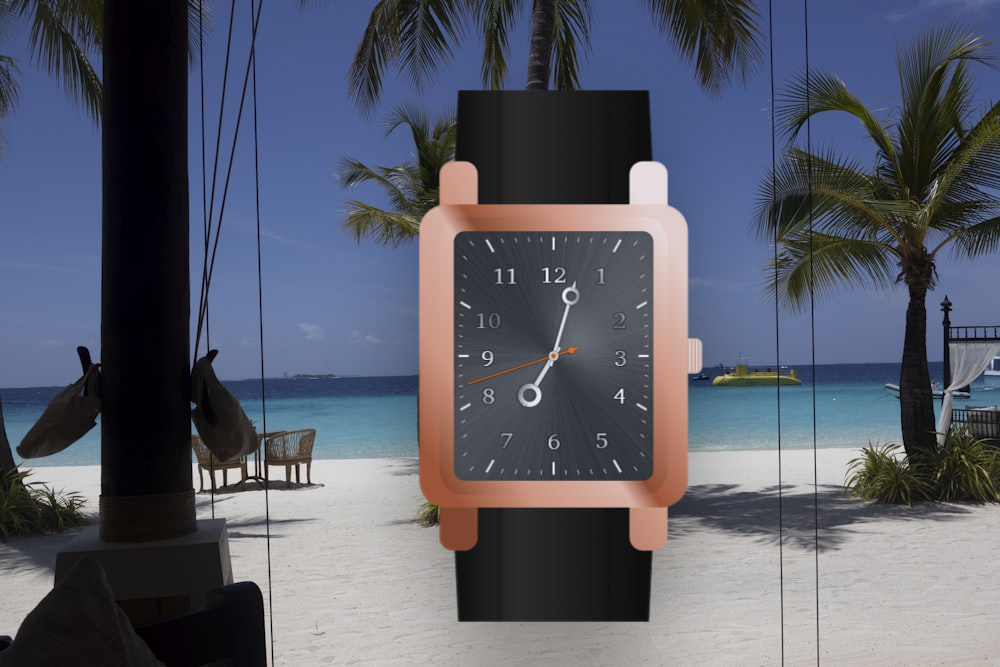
**7:02:42**
